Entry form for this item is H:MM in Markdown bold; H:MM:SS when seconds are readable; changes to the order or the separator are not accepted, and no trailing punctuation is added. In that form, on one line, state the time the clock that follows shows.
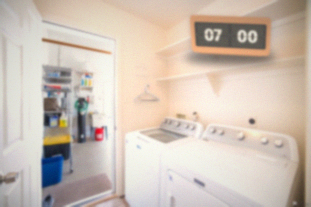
**7:00**
